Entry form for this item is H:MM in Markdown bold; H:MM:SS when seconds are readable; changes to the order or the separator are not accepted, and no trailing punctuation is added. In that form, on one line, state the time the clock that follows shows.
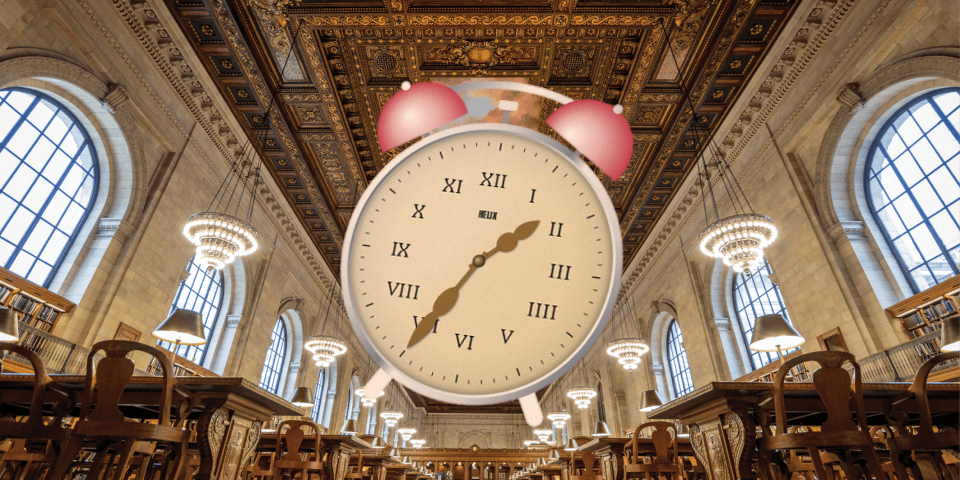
**1:35**
